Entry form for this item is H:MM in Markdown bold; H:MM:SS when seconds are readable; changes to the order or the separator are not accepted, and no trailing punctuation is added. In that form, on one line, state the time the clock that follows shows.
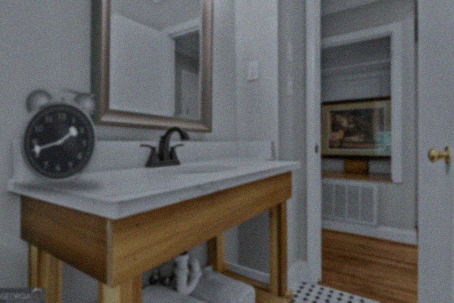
**1:42**
